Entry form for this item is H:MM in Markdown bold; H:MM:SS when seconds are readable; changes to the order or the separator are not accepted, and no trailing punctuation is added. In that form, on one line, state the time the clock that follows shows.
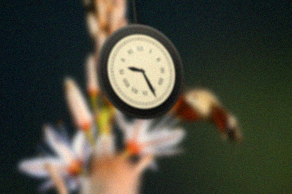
**9:26**
